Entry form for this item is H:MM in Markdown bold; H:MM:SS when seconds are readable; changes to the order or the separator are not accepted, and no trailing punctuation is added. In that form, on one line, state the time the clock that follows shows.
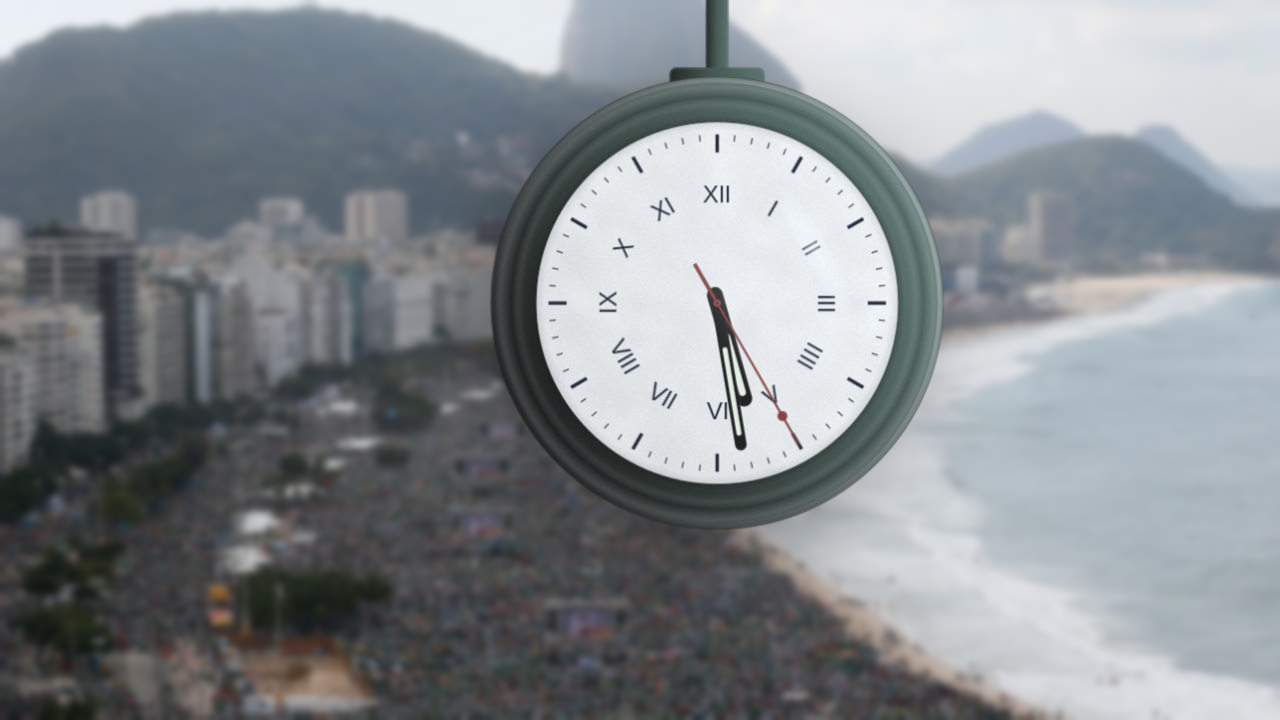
**5:28:25**
